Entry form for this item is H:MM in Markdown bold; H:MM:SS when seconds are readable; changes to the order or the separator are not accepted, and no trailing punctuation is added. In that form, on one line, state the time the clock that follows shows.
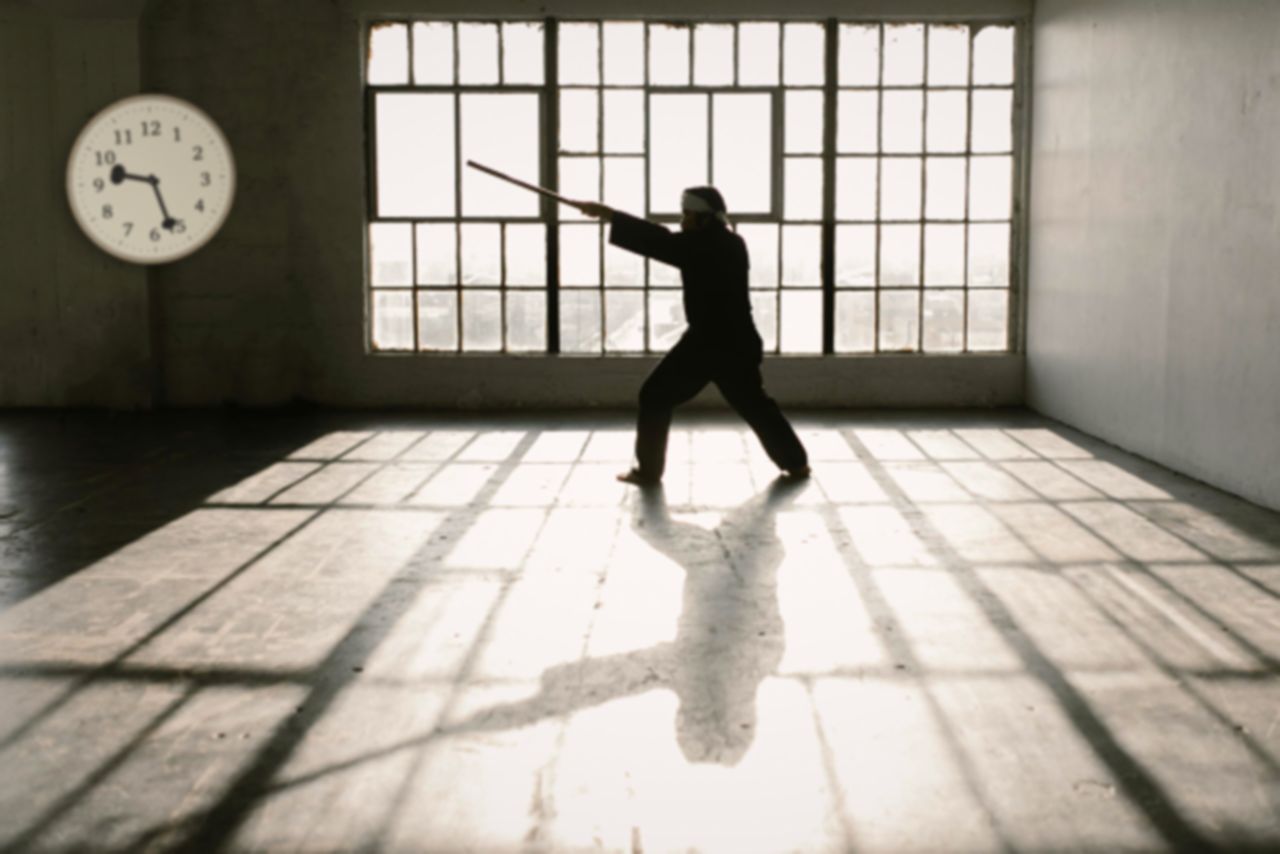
**9:27**
